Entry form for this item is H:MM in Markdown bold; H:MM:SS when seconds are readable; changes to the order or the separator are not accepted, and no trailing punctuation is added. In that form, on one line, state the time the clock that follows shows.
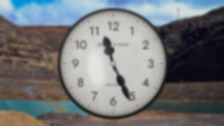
**11:26**
